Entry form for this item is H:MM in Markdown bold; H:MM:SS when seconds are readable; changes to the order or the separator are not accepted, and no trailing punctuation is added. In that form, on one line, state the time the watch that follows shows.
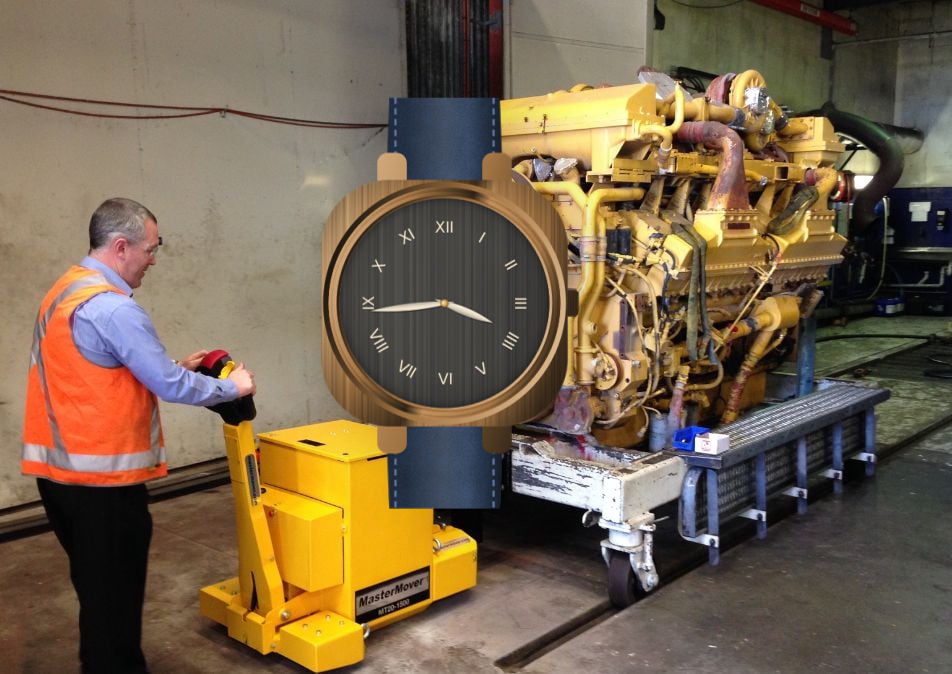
**3:44**
